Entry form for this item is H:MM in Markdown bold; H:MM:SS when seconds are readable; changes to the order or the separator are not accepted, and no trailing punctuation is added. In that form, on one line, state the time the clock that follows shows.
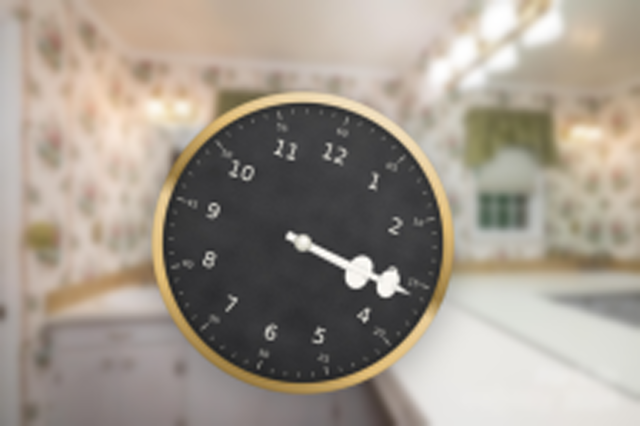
**3:16**
